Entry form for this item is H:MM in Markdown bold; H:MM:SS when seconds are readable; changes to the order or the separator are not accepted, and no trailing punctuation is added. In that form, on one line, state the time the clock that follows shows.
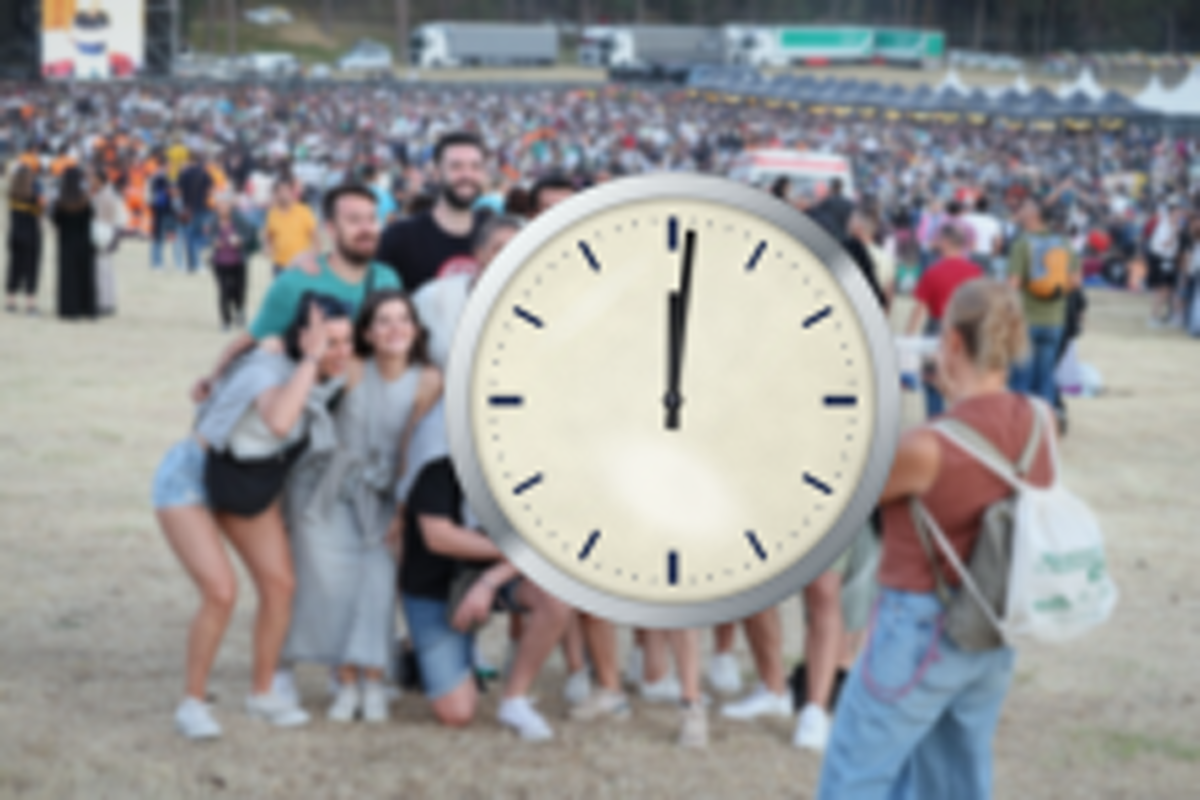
**12:01**
